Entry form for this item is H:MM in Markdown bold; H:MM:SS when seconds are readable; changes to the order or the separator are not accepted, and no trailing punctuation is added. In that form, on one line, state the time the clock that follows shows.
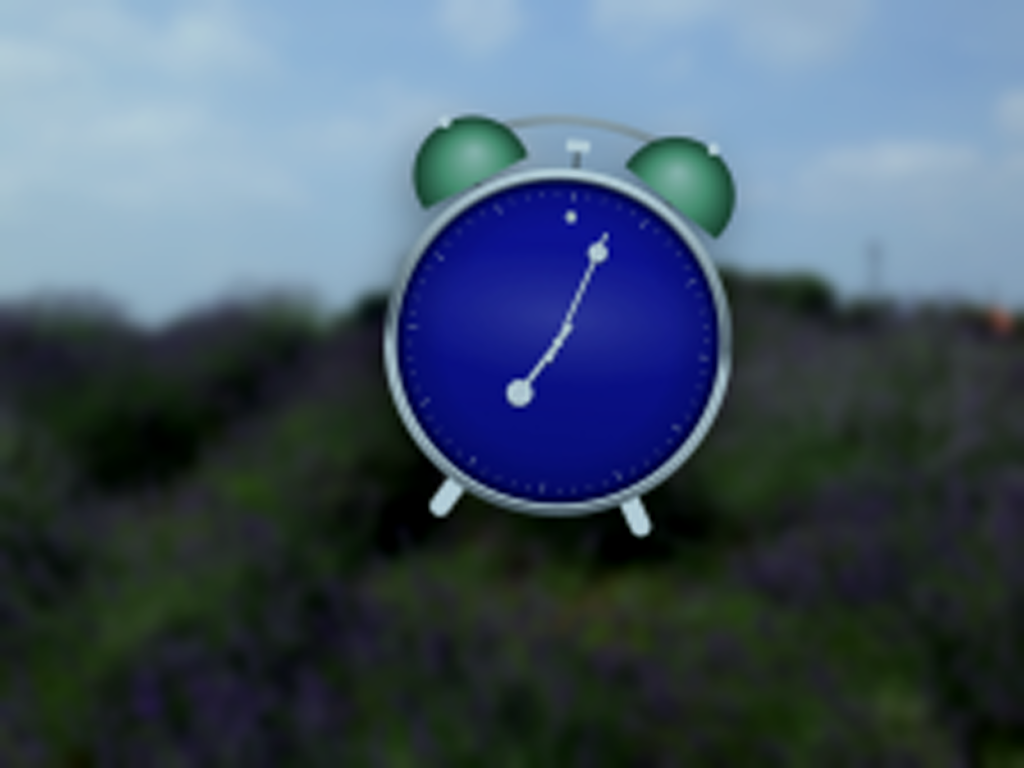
**7:03**
